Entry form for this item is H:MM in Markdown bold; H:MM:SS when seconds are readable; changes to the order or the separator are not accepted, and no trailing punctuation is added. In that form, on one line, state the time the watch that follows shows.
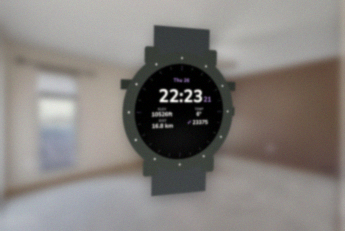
**22:23**
